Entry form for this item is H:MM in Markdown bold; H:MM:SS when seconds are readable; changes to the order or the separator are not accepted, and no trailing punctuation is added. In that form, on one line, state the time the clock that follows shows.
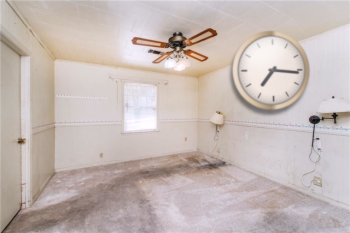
**7:16**
